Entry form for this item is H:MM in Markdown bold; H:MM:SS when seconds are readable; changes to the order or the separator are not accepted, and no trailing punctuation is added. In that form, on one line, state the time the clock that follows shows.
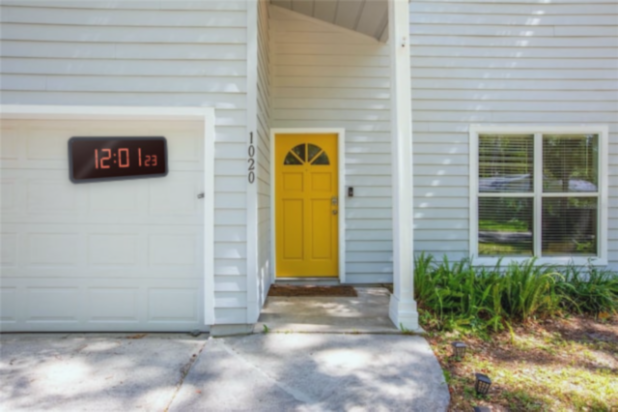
**12:01**
